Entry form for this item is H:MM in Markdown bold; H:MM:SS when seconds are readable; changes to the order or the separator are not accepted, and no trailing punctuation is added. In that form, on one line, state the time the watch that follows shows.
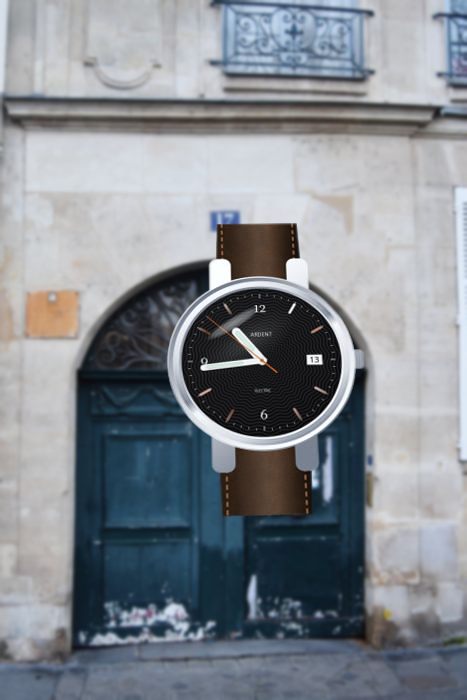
**10:43:52**
